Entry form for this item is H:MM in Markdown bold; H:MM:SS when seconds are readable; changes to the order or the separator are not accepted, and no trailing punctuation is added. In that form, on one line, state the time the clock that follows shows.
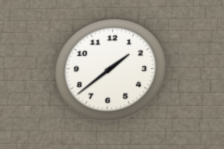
**1:38**
